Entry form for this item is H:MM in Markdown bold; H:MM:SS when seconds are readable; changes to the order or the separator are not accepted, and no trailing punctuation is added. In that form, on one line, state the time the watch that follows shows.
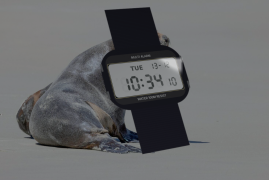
**10:34:10**
